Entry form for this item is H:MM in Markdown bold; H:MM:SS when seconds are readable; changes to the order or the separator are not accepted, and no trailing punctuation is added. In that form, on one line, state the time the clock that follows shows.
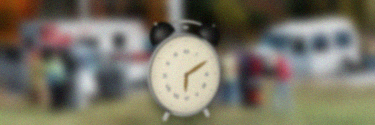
**6:10**
